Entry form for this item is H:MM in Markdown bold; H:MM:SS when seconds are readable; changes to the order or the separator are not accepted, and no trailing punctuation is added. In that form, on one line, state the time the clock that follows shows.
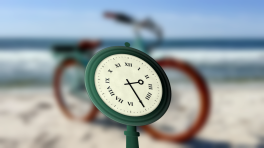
**2:25**
